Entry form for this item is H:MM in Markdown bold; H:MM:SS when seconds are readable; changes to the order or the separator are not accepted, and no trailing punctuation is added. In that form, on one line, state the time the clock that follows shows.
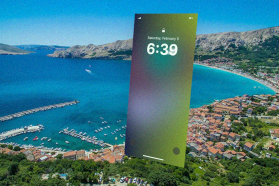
**6:39**
